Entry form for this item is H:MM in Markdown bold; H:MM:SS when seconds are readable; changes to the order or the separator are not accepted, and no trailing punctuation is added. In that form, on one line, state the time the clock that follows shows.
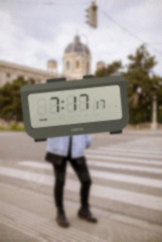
**7:17**
